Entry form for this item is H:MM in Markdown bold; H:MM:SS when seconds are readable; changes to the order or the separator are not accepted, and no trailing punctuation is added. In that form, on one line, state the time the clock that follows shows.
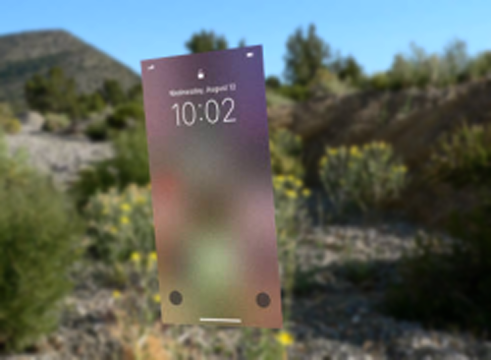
**10:02**
